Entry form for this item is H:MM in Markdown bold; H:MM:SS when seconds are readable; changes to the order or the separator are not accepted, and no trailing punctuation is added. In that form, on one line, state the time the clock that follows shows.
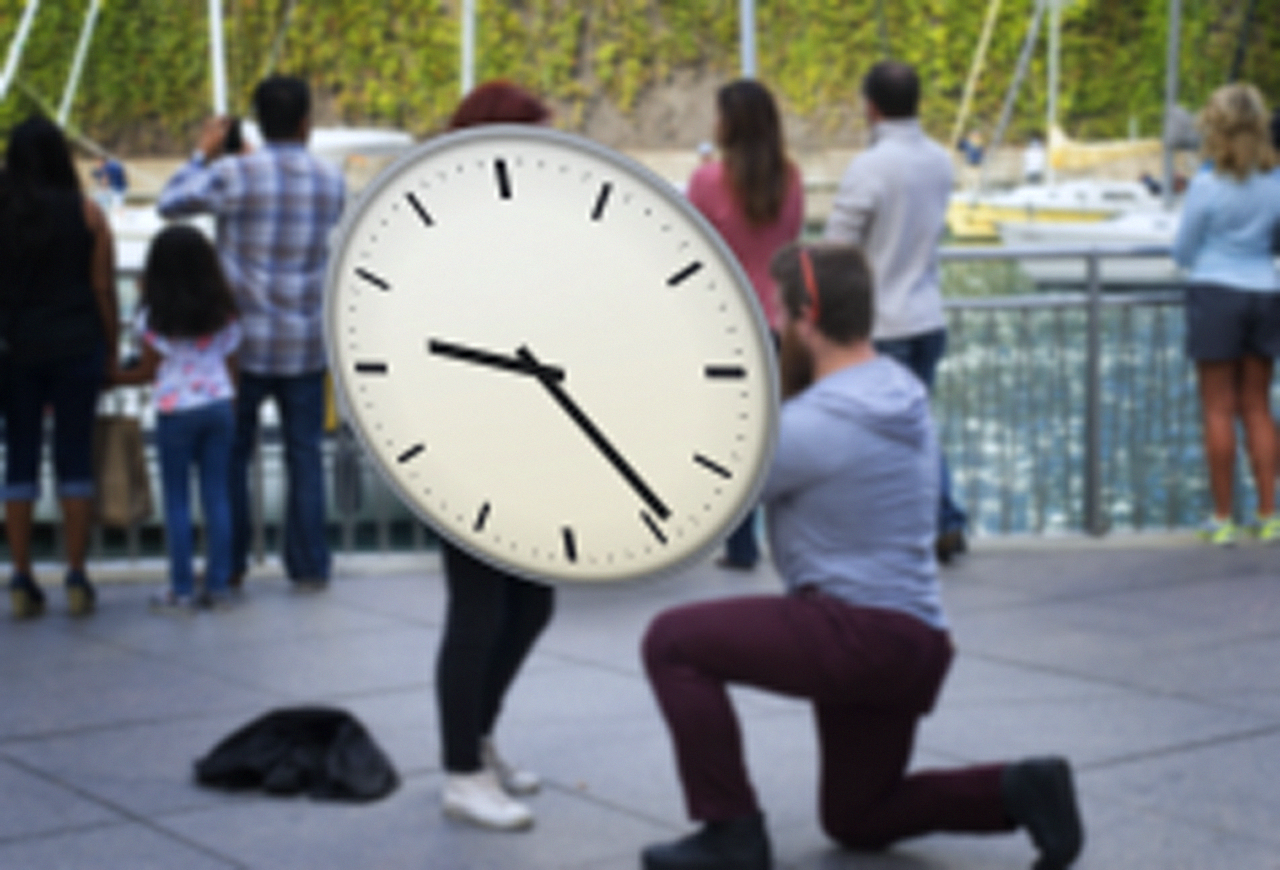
**9:24**
